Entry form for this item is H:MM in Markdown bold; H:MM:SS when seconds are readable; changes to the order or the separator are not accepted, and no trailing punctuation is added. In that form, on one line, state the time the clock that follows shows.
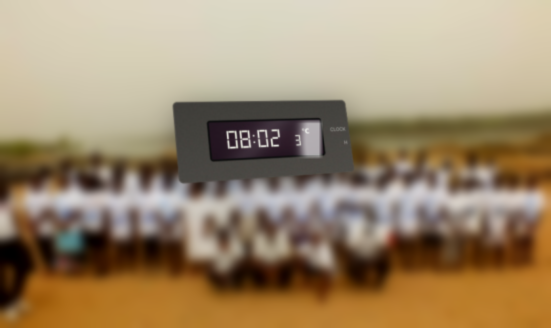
**8:02**
